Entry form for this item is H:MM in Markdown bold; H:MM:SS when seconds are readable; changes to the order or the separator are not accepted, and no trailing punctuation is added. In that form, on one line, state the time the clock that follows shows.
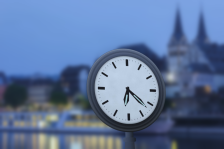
**6:22**
